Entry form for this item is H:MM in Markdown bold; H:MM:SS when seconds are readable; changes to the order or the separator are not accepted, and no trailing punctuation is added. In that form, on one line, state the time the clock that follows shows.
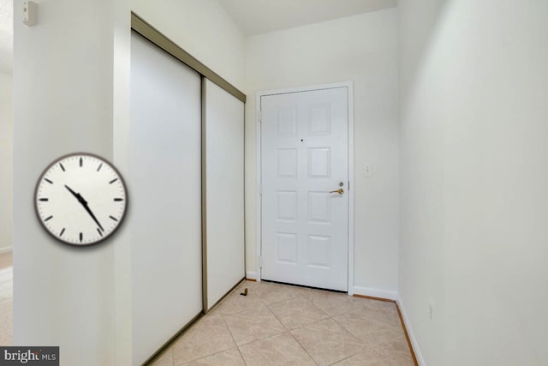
**10:24**
